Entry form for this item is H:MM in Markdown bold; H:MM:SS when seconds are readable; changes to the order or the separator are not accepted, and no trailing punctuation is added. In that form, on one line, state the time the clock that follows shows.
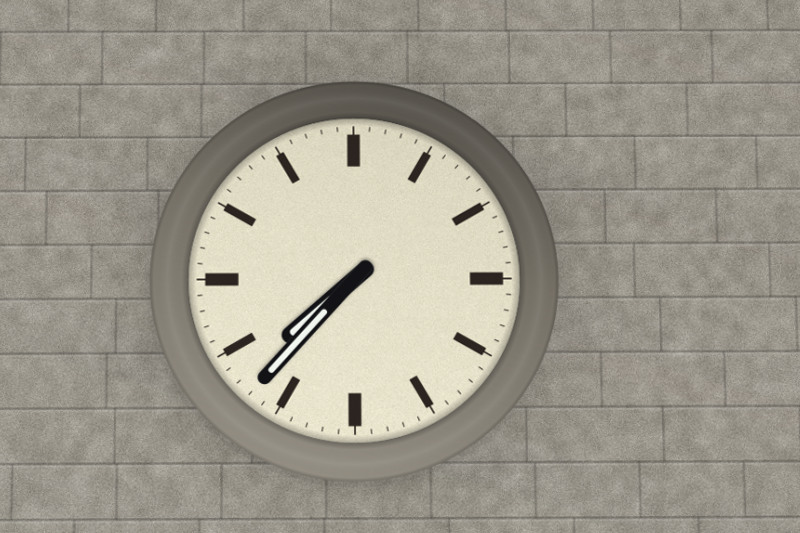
**7:37**
